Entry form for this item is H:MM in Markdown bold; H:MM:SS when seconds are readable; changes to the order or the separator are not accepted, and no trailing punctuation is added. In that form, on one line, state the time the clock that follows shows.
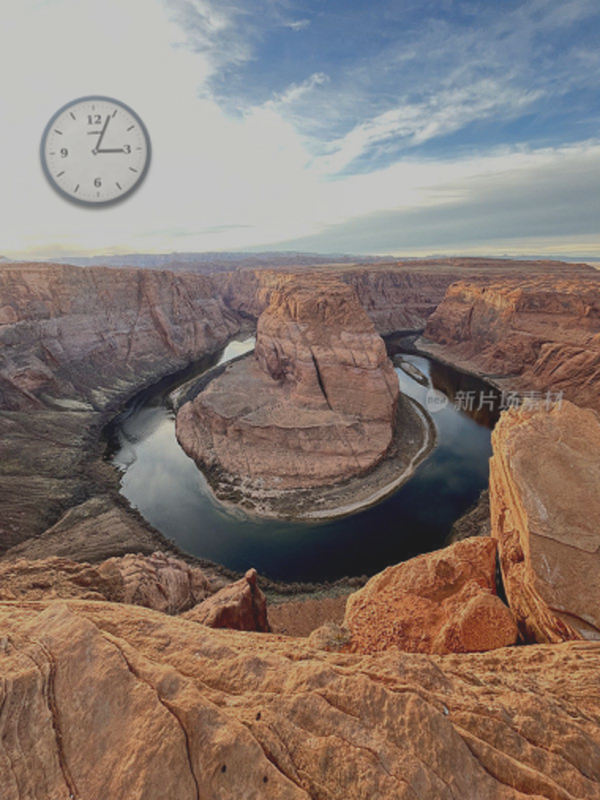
**3:04**
